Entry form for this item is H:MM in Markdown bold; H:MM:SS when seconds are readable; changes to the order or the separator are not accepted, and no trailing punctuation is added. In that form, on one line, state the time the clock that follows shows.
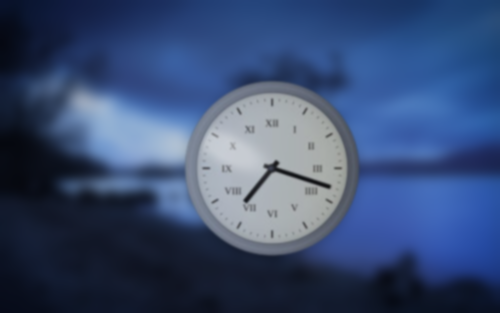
**7:18**
